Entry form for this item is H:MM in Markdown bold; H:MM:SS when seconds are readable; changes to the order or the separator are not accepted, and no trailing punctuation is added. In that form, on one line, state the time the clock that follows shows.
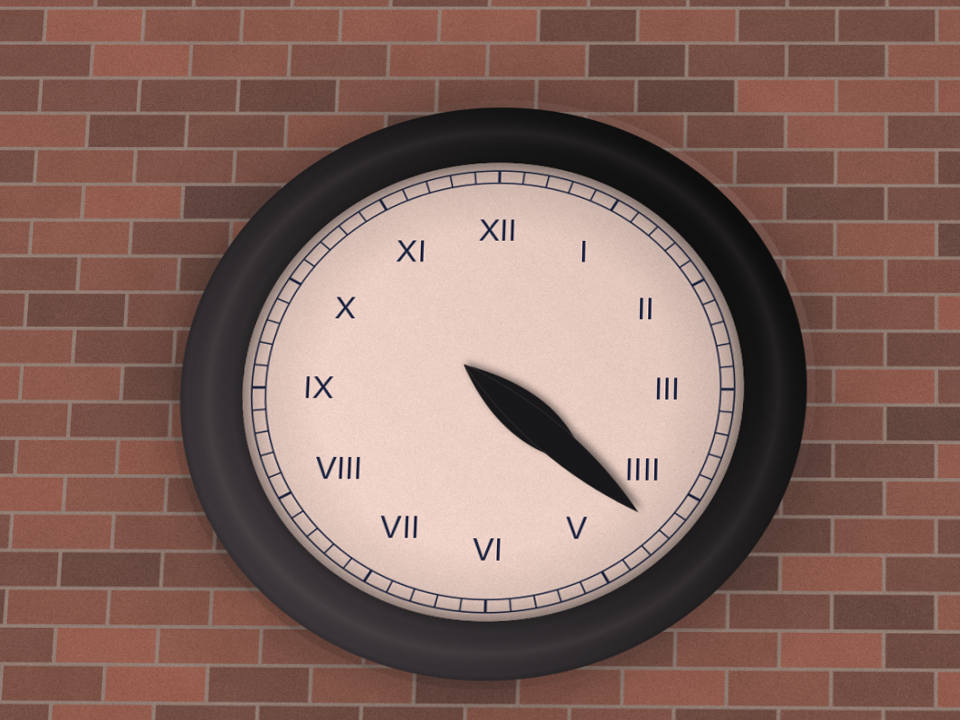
**4:22**
